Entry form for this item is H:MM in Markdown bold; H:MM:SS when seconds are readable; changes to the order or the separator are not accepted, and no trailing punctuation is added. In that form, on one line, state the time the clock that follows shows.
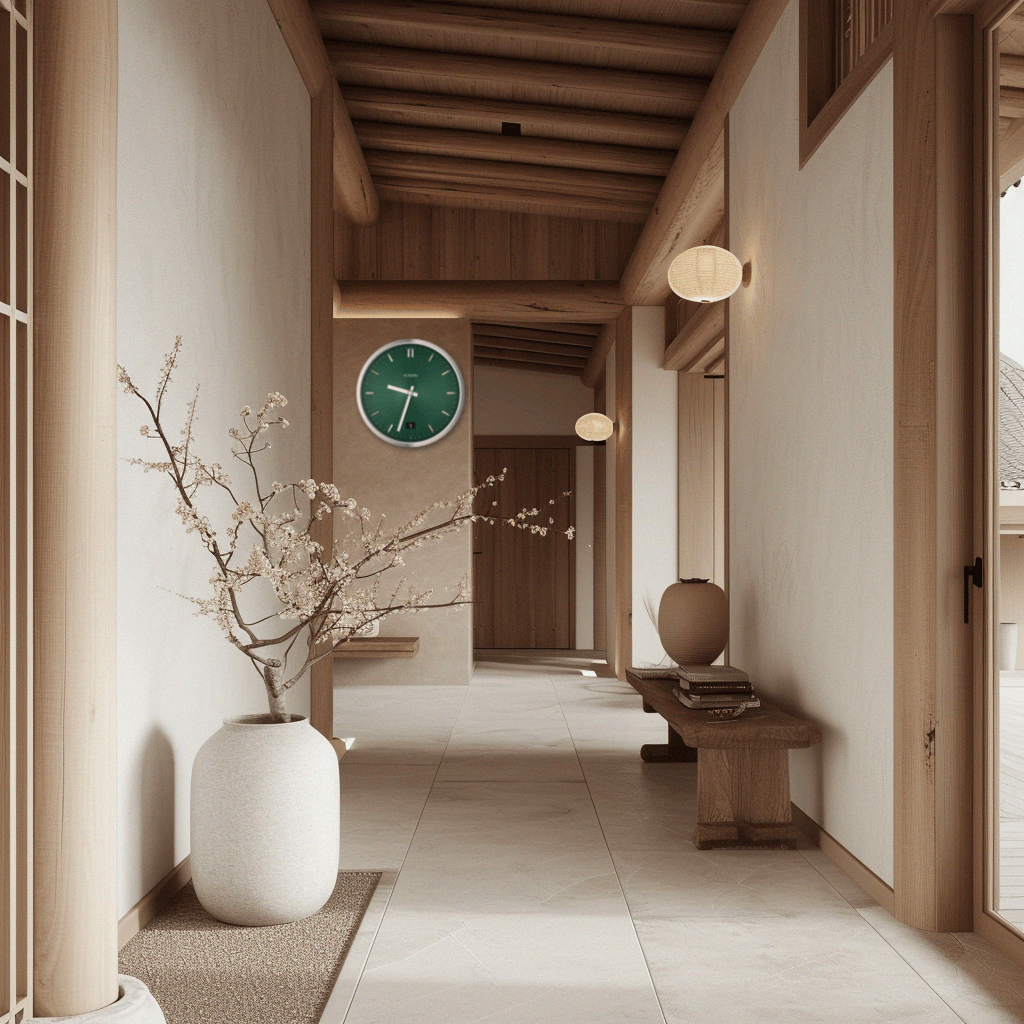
**9:33**
